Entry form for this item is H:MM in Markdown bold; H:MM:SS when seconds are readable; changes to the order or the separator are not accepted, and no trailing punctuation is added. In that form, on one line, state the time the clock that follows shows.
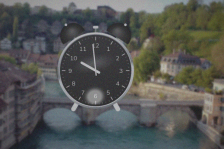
**9:59**
